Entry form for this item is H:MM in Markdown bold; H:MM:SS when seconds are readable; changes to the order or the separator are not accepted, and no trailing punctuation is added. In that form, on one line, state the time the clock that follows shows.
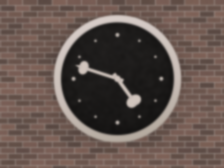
**4:48**
